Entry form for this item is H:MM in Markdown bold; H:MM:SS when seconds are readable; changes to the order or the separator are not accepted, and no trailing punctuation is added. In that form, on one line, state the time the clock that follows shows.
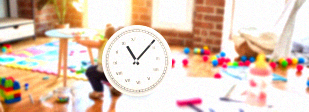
**11:08**
